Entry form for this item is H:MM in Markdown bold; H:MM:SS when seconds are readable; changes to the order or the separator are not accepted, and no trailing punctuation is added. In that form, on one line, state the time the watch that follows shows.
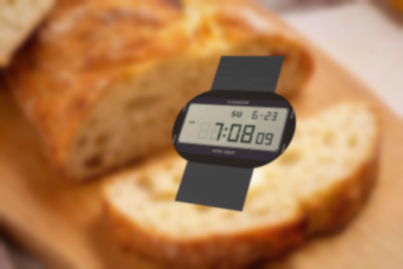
**7:08:09**
